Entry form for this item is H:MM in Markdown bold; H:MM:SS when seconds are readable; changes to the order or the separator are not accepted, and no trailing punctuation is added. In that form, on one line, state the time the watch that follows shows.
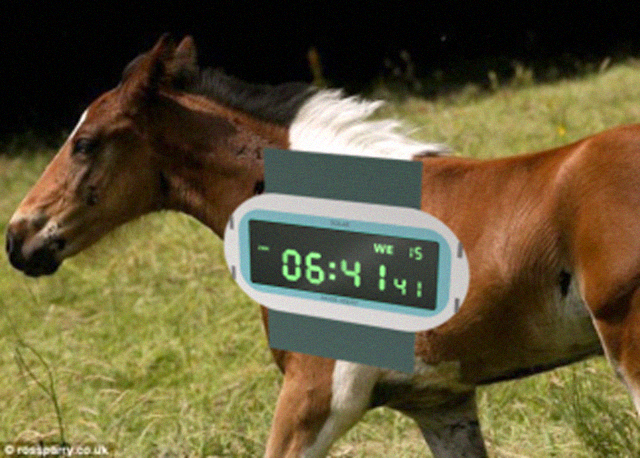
**6:41:41**
